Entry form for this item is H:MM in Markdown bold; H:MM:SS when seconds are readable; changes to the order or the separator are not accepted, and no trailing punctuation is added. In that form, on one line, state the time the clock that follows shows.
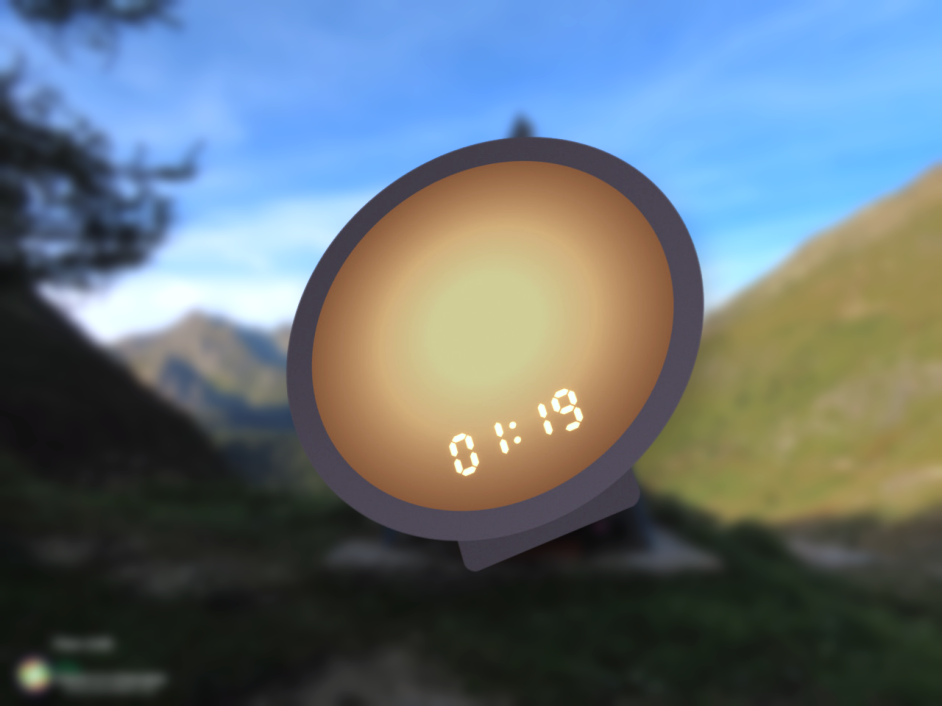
**1:19**
